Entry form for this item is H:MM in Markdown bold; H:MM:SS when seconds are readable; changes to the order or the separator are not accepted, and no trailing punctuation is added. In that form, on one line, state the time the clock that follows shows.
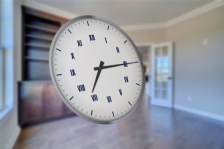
**7:15**
